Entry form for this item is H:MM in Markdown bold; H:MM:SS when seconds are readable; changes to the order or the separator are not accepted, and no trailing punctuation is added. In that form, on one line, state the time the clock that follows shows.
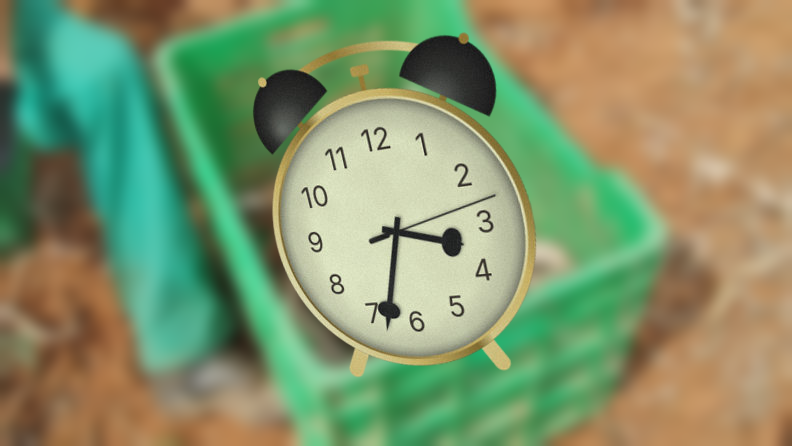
**3:33:13**
